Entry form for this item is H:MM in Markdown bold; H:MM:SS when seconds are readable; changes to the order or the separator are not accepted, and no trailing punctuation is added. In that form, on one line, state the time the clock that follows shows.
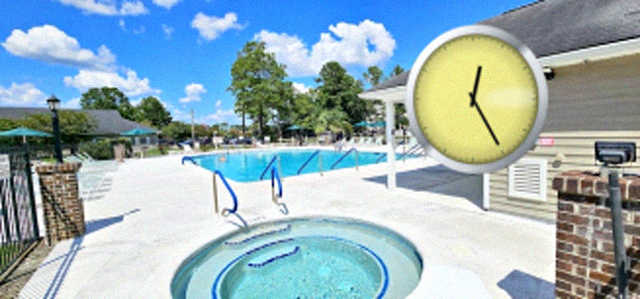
**12:25**
